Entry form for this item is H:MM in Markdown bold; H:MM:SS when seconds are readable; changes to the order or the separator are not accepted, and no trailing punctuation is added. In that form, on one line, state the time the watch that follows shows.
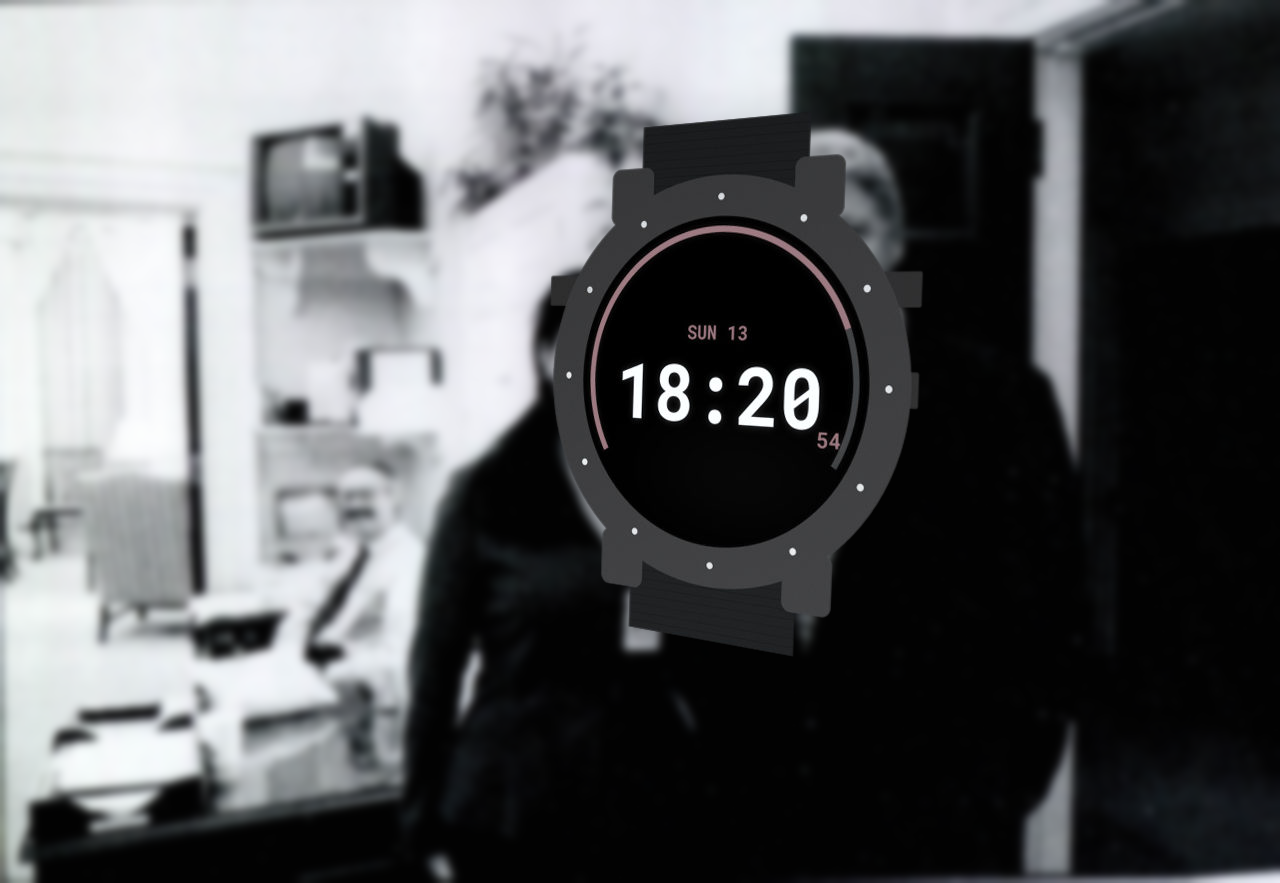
**18:20:54**
